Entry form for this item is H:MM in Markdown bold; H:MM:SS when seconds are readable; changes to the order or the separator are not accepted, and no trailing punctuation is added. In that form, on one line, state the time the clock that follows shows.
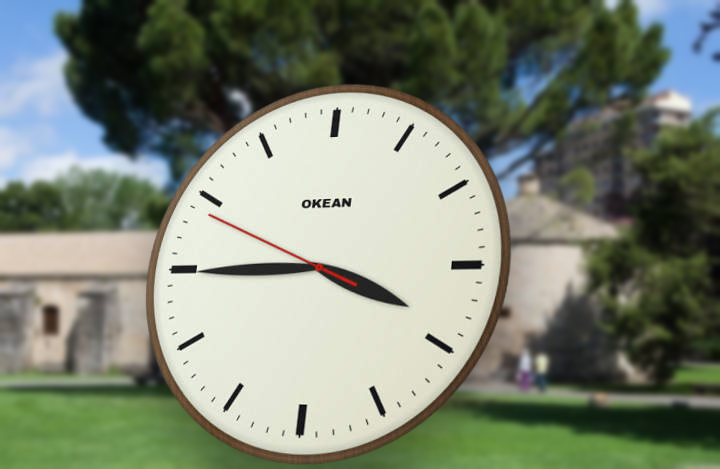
**3:44:49**
